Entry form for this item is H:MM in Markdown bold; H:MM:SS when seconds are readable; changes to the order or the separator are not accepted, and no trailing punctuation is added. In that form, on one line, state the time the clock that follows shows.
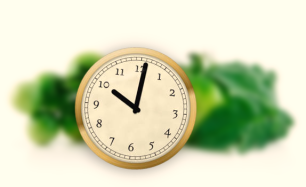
**10:01**
